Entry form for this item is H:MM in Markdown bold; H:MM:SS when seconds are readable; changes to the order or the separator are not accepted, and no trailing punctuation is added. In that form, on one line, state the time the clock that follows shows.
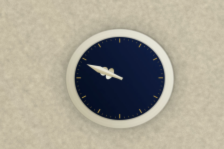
**9:49**
